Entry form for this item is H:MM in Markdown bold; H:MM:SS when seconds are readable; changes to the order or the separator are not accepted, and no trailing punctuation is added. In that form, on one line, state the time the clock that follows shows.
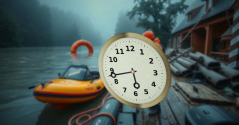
**5:43**
